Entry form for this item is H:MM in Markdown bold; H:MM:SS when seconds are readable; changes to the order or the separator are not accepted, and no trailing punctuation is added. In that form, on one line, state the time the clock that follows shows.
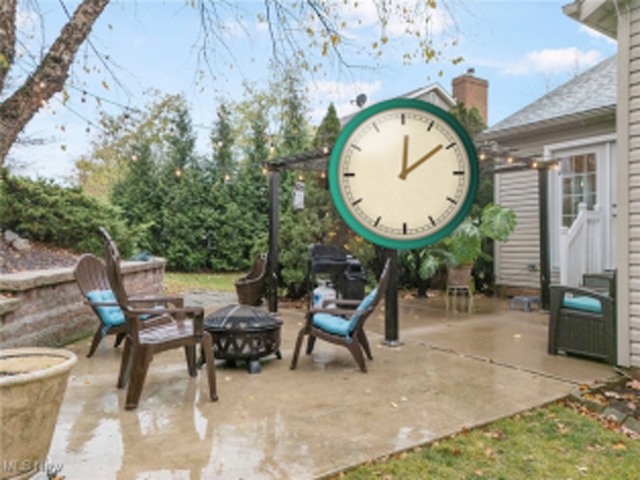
**12:09**
